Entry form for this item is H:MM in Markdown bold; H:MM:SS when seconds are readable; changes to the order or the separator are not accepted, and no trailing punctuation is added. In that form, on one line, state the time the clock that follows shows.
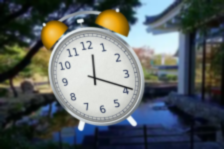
**12:19**
